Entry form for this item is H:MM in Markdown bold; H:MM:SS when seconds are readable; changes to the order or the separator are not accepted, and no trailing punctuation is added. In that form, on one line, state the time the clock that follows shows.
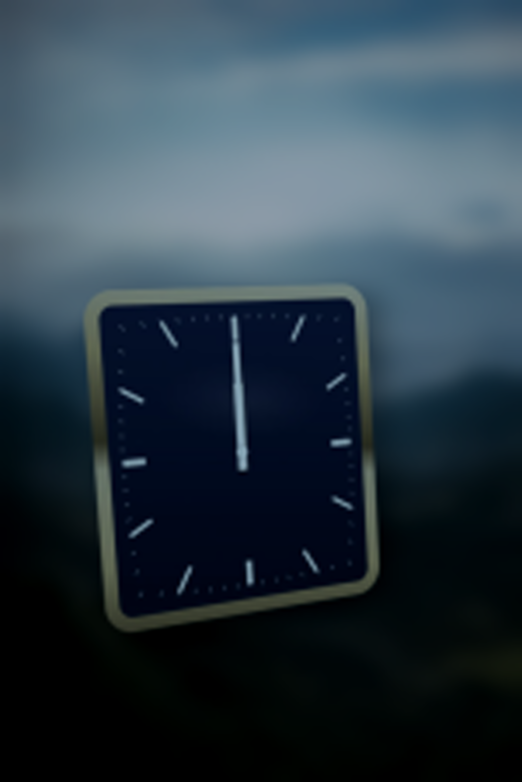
**12:00**
